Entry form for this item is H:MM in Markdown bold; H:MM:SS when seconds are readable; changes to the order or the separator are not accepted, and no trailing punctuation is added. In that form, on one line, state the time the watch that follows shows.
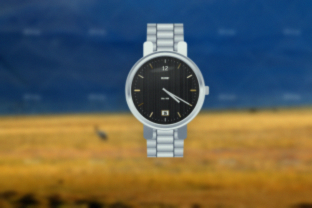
**4:20**
